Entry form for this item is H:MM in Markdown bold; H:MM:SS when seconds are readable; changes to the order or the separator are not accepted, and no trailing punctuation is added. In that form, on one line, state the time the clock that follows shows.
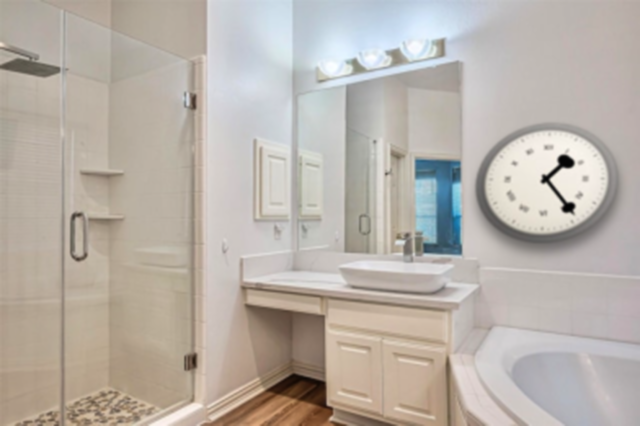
**1:24**
